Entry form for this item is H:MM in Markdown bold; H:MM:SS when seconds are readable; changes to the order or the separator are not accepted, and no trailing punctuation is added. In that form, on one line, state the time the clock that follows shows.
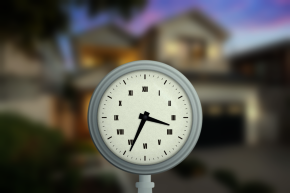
**3:34**
